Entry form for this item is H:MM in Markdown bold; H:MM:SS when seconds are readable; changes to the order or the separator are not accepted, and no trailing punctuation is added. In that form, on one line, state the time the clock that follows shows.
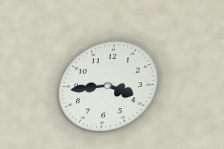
**3:44**
